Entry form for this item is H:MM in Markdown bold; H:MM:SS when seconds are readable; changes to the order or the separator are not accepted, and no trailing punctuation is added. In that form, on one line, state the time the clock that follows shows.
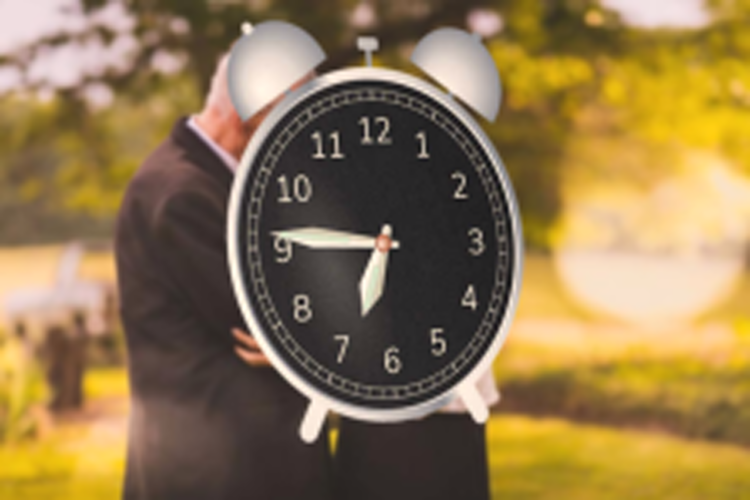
**6:46**
